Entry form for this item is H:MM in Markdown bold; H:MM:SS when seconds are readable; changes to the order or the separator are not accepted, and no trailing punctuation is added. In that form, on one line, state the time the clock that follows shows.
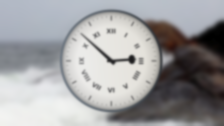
**2:52**
